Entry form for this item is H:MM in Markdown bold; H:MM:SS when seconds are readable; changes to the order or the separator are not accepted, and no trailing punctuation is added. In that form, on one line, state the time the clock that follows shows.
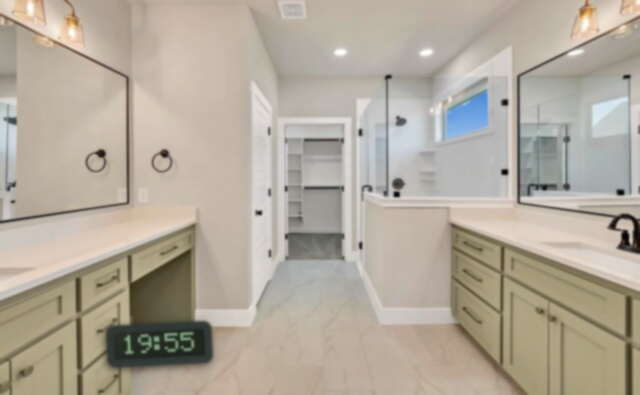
**19:55**
